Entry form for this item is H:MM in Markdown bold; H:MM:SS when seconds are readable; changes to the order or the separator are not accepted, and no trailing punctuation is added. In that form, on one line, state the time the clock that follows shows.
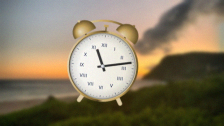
**11:13**
